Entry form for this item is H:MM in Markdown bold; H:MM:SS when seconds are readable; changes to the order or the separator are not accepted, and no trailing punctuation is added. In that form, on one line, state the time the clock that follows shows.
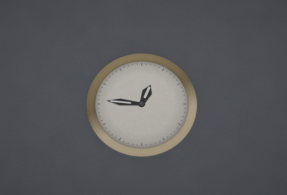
**12:46**
